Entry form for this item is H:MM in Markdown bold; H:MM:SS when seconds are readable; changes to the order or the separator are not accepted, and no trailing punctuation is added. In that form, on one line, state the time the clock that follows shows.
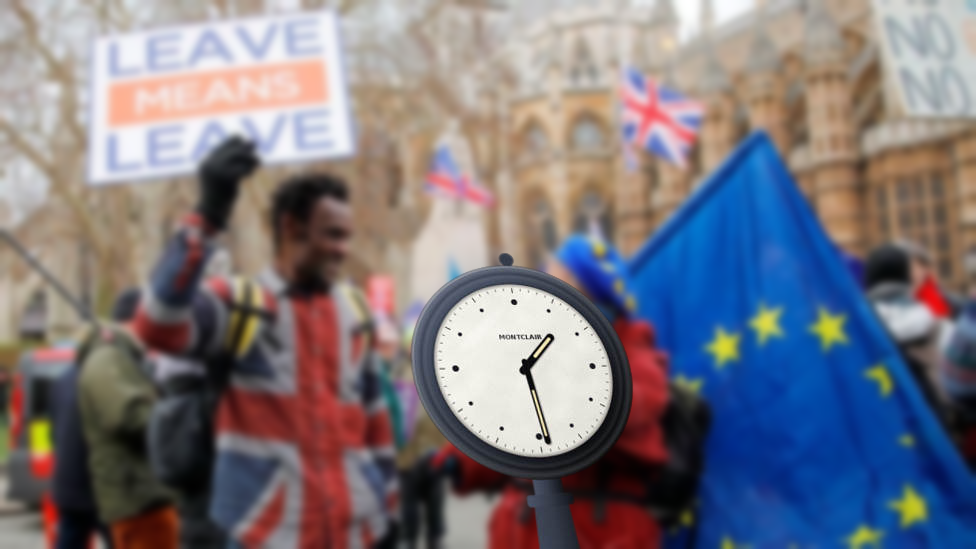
**1:29**
